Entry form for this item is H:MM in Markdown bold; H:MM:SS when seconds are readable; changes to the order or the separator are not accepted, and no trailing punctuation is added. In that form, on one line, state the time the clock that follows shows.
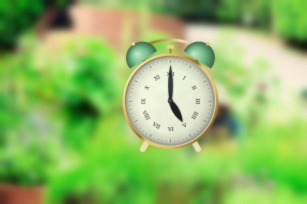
**5:00**
